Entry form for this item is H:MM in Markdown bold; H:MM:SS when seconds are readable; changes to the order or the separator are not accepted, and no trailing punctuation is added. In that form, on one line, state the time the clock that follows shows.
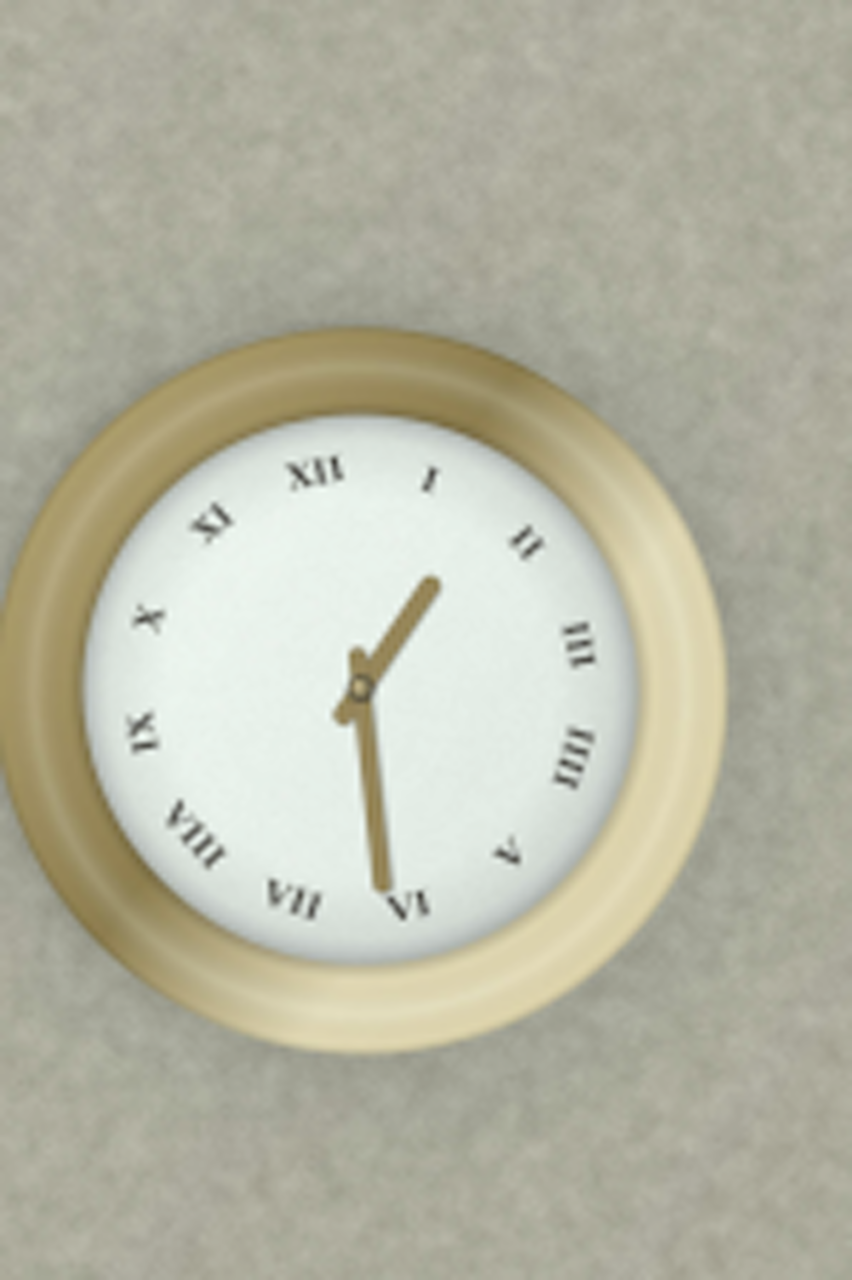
**1:31**
